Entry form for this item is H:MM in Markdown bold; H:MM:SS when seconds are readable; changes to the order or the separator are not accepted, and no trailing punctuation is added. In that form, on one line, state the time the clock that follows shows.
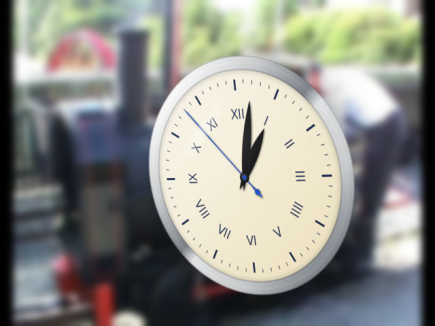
**1:01:53**
